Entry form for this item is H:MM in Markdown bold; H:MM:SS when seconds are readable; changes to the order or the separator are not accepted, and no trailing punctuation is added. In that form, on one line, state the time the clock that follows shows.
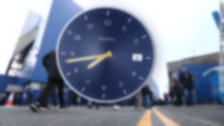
**7:43**
